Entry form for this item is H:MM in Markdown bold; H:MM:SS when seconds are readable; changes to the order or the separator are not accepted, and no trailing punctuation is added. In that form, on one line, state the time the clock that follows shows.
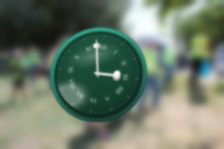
**2:58**
